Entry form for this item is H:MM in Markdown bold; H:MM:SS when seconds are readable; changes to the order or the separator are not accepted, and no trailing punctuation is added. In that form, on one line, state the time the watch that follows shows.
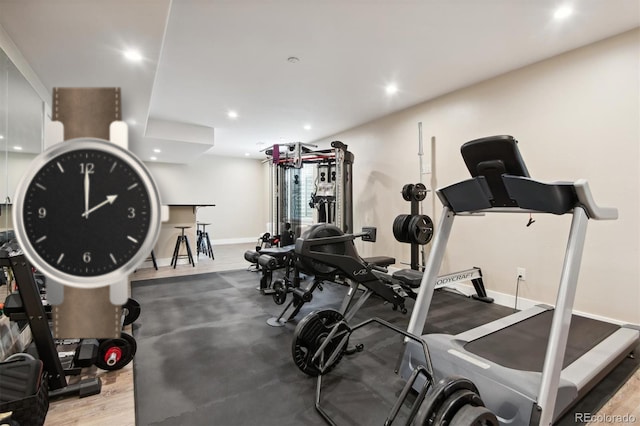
**2:00**
